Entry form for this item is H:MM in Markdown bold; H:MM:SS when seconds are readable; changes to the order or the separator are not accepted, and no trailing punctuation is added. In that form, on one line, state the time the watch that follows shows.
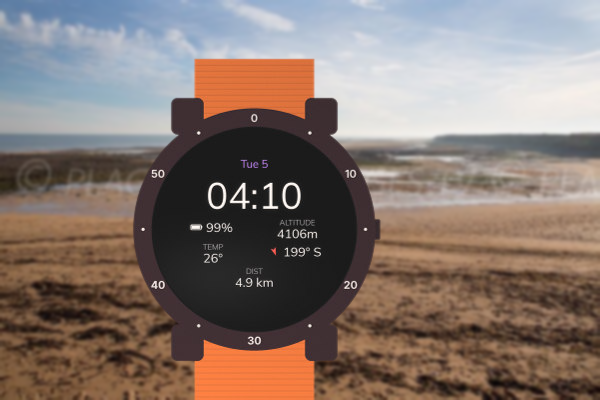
**4:10**
